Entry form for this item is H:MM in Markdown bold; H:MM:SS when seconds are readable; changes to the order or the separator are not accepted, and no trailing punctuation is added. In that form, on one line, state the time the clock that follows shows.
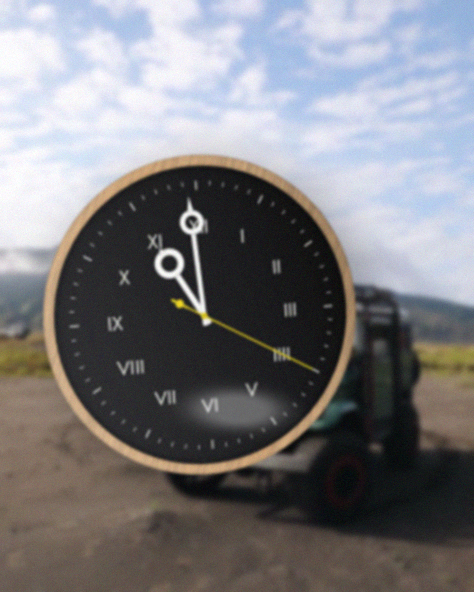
**10:59:20**
